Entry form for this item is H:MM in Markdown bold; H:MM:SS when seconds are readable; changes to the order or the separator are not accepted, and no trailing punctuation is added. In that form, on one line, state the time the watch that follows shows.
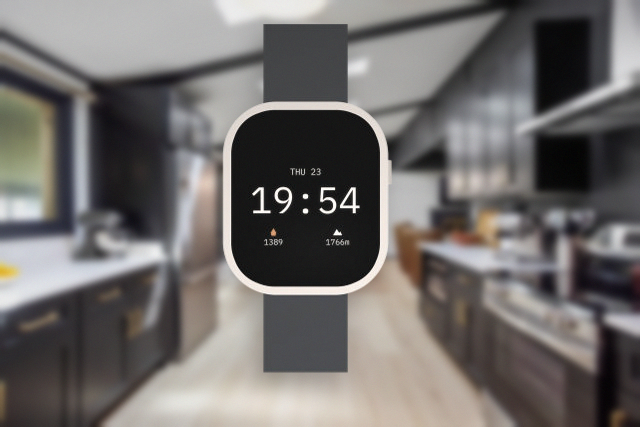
**19:54**
